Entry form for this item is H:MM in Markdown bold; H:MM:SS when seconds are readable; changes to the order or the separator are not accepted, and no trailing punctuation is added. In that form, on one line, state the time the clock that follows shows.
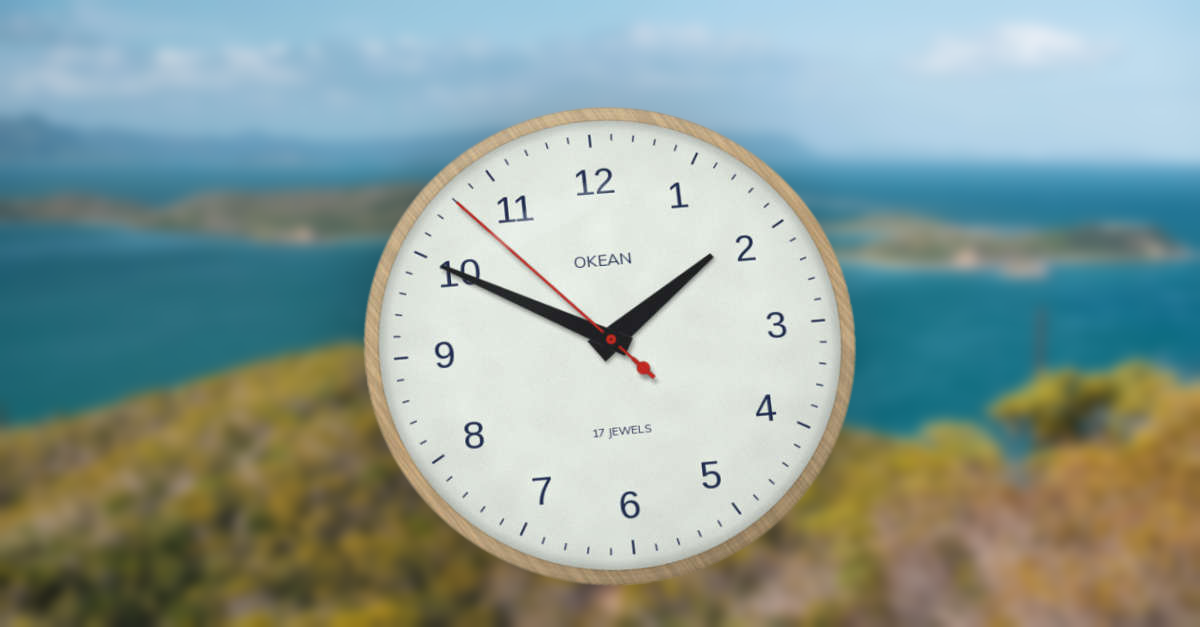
**1:49:53**
